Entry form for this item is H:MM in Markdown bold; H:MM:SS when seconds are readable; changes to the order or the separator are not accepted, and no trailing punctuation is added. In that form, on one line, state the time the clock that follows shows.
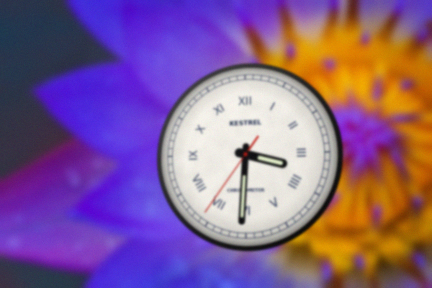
**3:30:36**
